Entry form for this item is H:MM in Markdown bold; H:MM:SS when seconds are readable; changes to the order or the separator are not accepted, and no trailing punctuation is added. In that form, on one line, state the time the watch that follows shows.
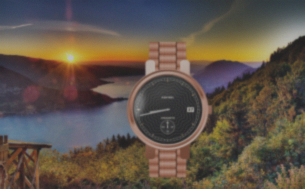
**8:43**
